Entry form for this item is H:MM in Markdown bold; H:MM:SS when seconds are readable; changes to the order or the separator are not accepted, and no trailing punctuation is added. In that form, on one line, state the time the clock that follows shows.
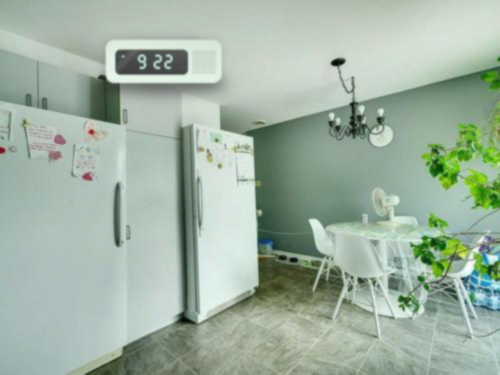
**9:22**
